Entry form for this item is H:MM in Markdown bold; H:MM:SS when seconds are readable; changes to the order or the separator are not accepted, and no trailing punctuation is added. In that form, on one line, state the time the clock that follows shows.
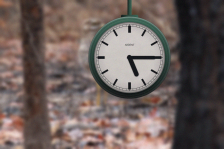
**5:15**
